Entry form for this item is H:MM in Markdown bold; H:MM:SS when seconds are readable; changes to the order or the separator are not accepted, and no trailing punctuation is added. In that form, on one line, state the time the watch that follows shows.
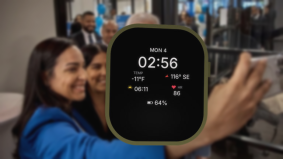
**2:56**
